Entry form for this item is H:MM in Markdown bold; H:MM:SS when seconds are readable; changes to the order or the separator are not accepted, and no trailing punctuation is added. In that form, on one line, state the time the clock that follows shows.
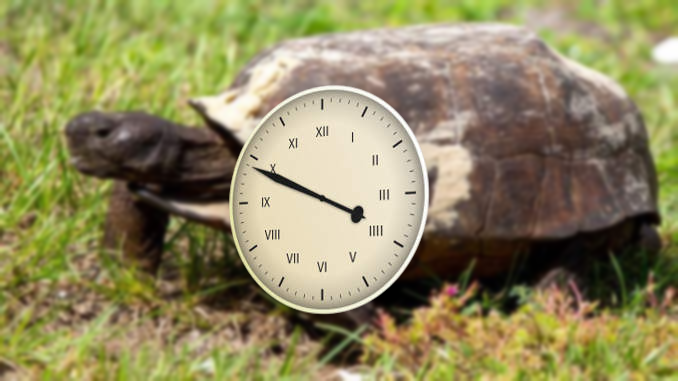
**3:49**
